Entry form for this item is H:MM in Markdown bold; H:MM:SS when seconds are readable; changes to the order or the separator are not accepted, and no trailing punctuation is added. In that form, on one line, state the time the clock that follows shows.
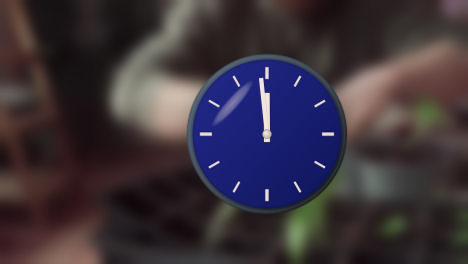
**11:59**
